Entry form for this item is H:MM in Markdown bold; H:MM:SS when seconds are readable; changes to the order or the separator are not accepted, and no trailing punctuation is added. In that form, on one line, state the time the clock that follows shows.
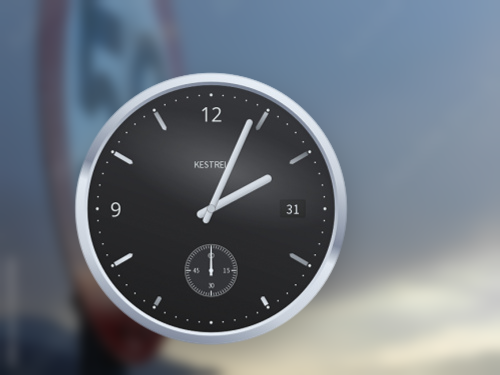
**2:04**
